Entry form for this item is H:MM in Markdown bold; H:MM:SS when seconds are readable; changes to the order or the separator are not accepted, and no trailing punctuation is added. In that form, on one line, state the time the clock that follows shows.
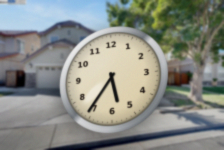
**5:36**
